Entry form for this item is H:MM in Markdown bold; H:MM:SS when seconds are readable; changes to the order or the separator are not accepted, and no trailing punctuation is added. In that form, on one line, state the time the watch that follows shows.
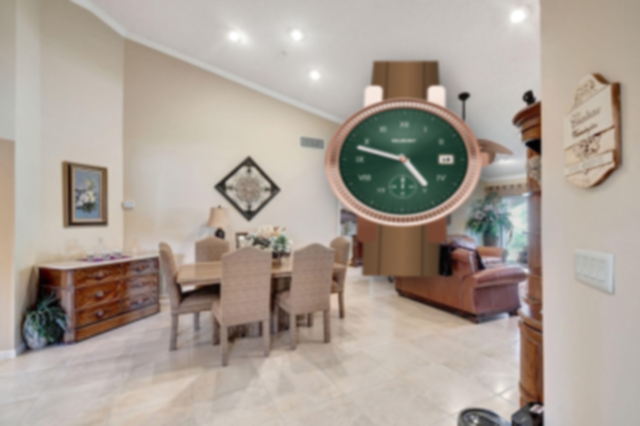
**4:48**
